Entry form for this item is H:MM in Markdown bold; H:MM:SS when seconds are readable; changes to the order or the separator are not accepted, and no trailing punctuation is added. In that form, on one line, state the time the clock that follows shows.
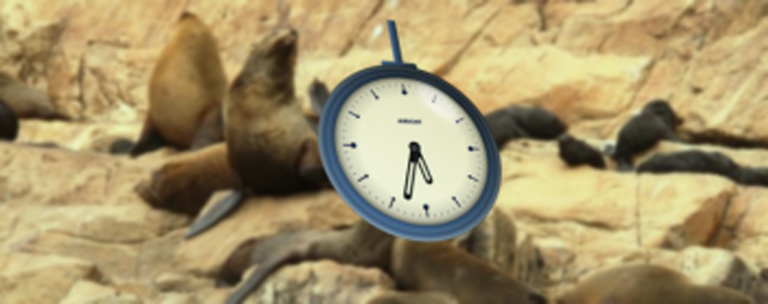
**5:33**
